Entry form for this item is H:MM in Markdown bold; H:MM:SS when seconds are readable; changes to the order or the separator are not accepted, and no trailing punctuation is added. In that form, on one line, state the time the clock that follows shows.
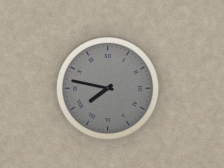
**7:47**
